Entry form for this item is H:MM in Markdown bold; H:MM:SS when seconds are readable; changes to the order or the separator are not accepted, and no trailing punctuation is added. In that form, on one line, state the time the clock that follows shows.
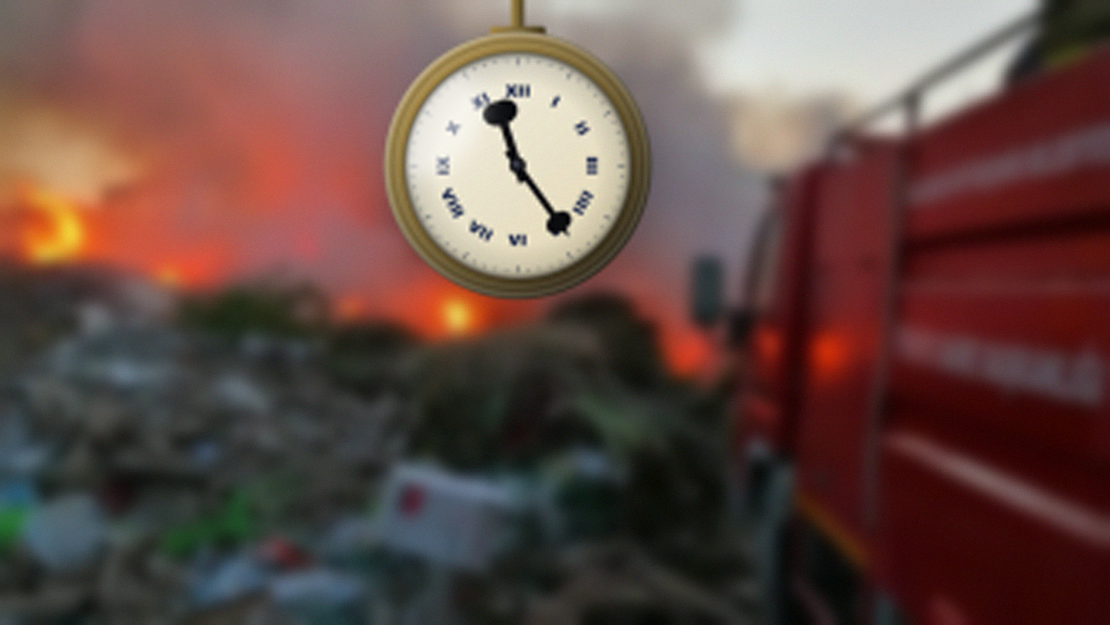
**11:24**
